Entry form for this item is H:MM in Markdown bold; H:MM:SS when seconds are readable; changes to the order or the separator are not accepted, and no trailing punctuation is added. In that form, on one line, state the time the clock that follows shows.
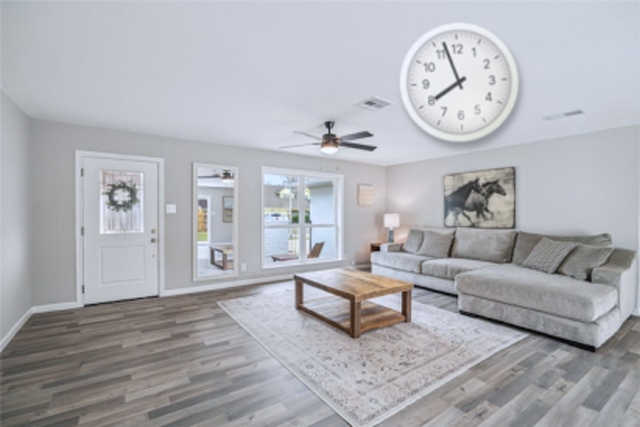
**7:57**
